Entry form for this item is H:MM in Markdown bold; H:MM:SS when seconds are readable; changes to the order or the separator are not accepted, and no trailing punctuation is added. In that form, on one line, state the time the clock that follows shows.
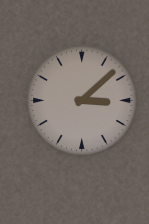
**3:08**
